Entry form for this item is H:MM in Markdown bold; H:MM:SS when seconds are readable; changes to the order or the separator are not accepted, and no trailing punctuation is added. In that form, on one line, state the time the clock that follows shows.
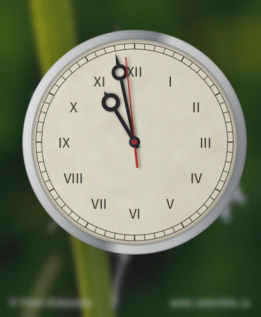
**10:57:59**
